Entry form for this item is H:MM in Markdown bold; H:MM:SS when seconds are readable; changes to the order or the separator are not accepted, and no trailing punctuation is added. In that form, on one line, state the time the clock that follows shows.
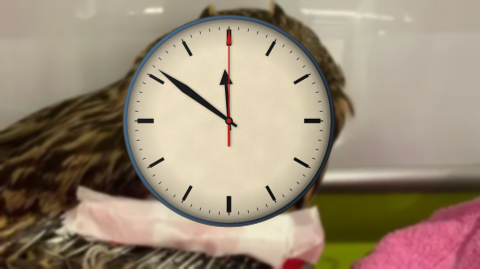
**11:51:00**
